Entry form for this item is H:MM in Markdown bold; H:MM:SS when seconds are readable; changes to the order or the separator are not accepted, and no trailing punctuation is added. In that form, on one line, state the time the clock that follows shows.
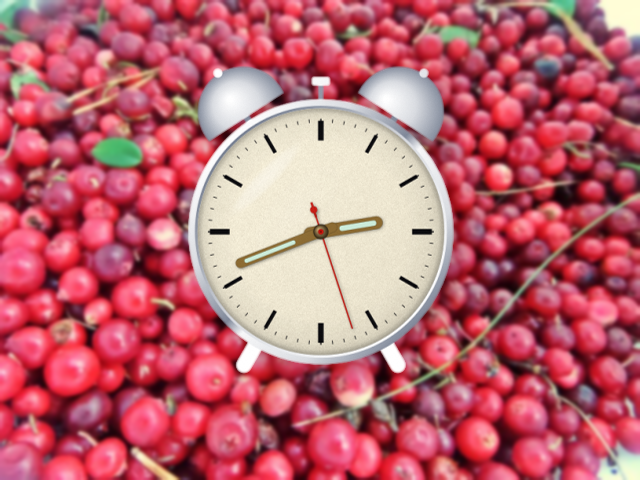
**2:41:27**
